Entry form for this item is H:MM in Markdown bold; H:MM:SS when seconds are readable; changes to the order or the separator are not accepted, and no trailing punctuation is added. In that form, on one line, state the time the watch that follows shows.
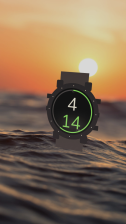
**4:14**
